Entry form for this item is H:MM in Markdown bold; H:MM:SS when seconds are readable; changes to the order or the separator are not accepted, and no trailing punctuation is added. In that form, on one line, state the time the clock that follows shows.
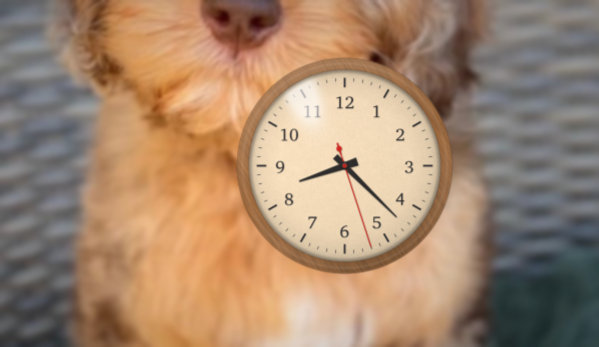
**8:22:27**
